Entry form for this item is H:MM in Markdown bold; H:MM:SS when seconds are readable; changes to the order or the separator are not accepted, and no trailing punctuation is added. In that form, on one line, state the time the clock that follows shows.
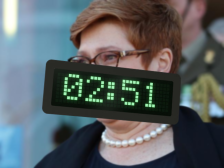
**2:51**
